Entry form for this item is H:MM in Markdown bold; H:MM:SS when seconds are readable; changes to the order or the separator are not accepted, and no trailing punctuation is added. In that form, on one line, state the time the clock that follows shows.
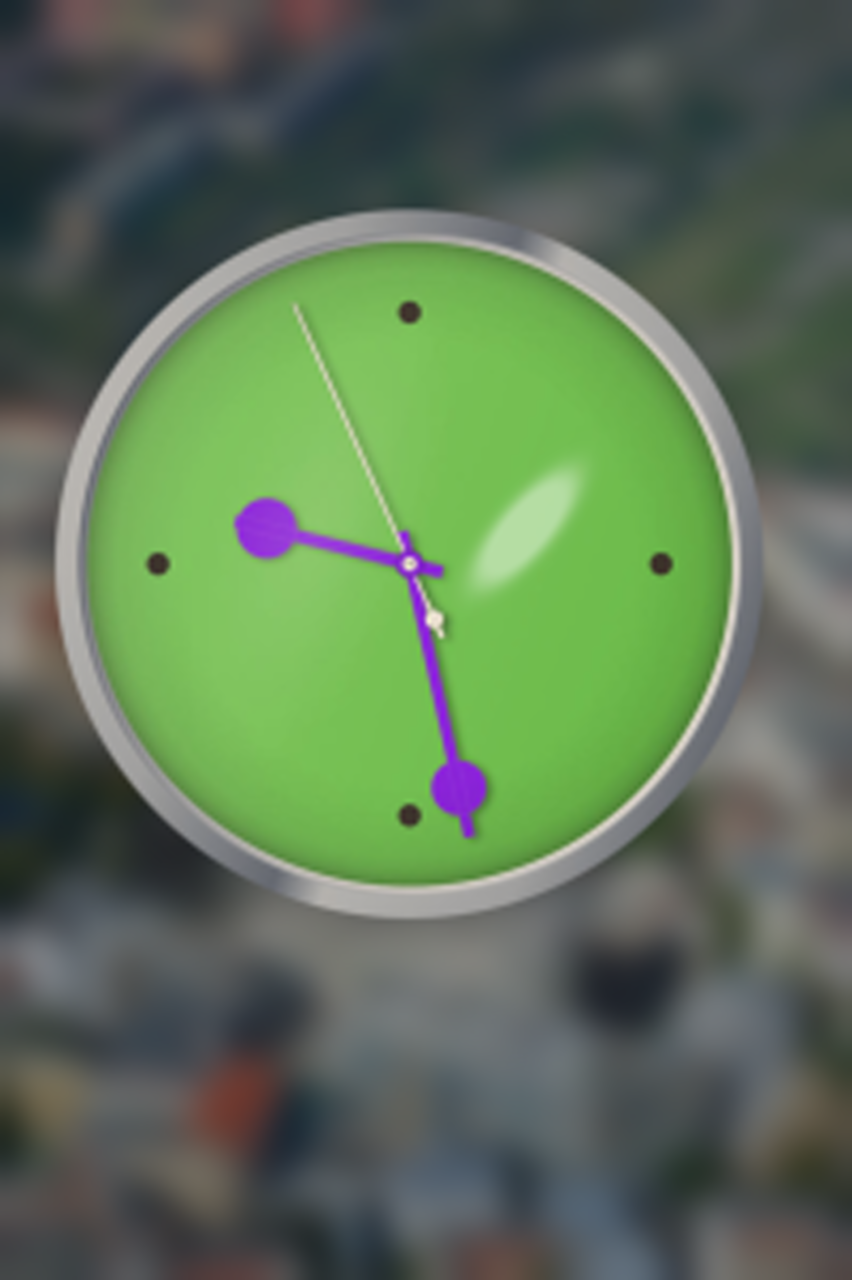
**9:27:56**
